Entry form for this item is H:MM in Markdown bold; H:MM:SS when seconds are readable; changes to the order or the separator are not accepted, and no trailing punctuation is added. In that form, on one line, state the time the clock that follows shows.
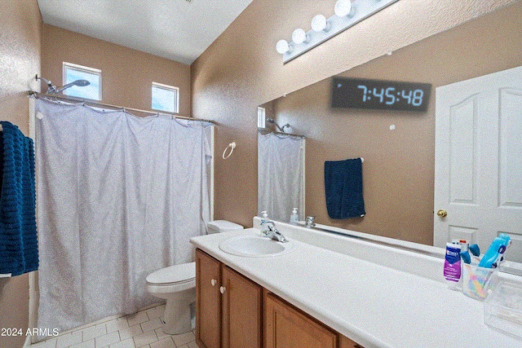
**7:45:48**
